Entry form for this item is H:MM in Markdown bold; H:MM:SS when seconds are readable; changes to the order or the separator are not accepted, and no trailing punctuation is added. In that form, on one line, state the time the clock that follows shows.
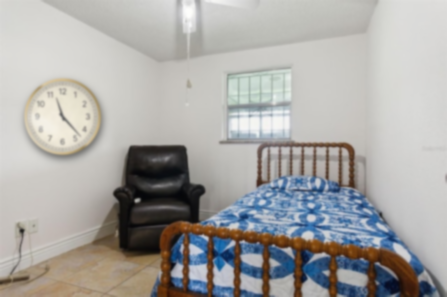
**11:23**
